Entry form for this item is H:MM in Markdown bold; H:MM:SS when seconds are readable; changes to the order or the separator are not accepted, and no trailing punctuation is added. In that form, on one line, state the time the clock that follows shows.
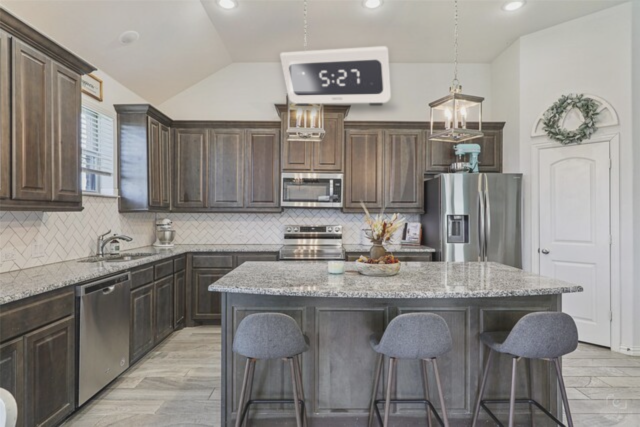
**5:27**
